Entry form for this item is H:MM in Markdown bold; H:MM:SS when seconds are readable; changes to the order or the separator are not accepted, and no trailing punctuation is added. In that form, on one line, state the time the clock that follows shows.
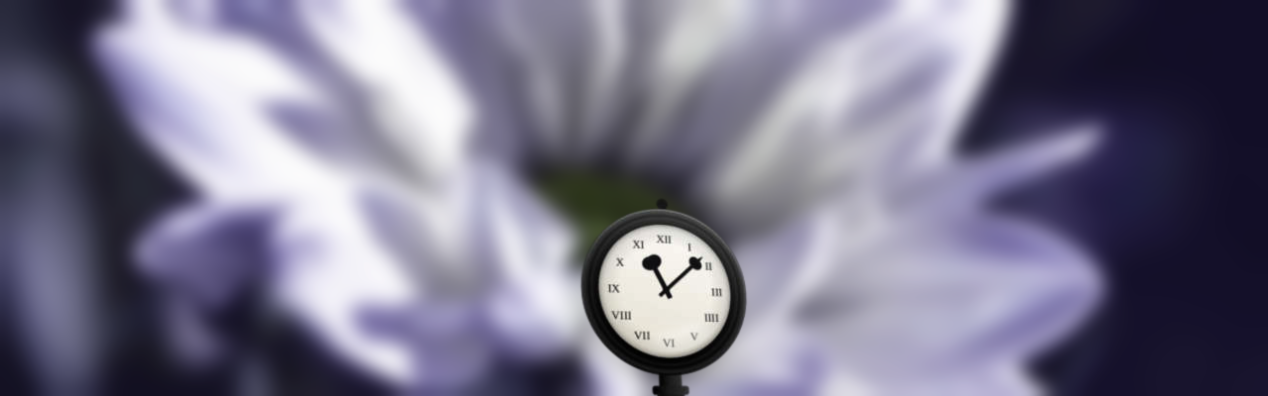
**11:08**
